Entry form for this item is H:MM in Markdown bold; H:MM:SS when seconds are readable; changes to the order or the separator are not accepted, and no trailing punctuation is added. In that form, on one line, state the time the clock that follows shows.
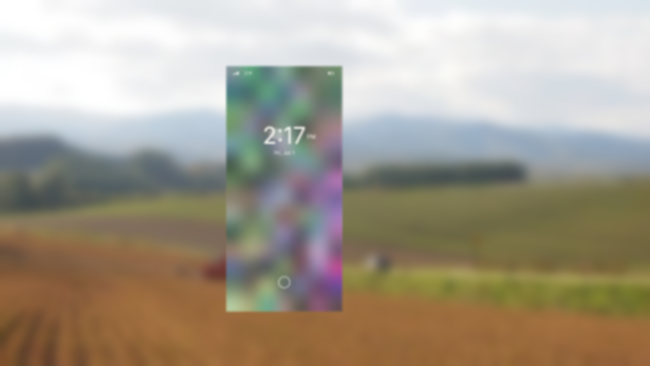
**2:17**
